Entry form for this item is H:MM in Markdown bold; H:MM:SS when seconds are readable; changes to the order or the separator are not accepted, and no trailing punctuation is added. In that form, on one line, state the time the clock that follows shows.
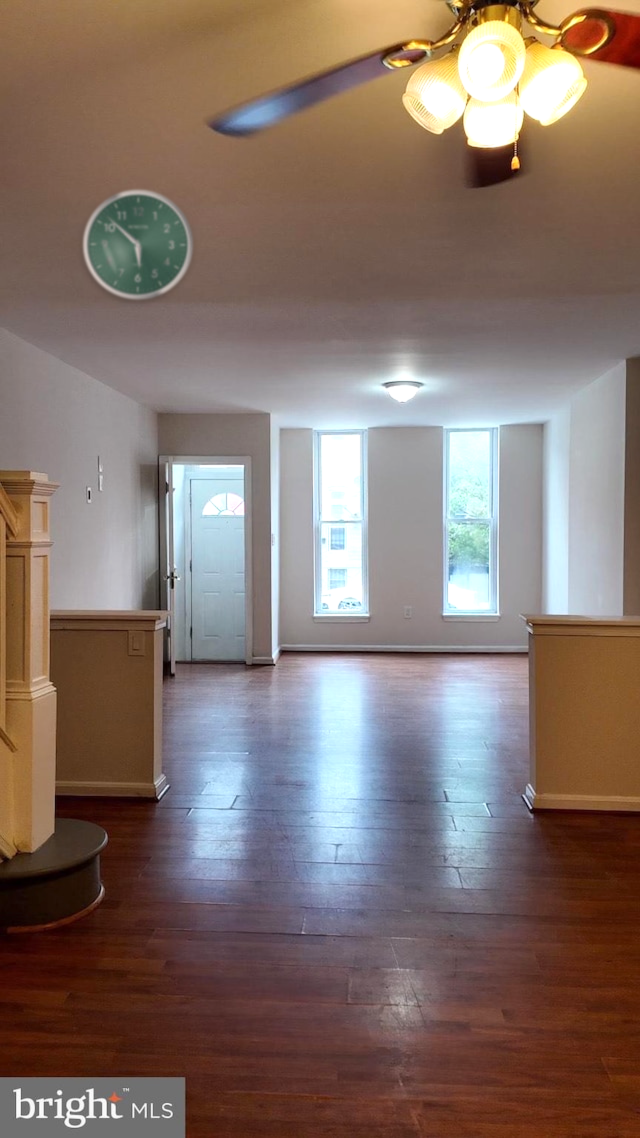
**5:52**
